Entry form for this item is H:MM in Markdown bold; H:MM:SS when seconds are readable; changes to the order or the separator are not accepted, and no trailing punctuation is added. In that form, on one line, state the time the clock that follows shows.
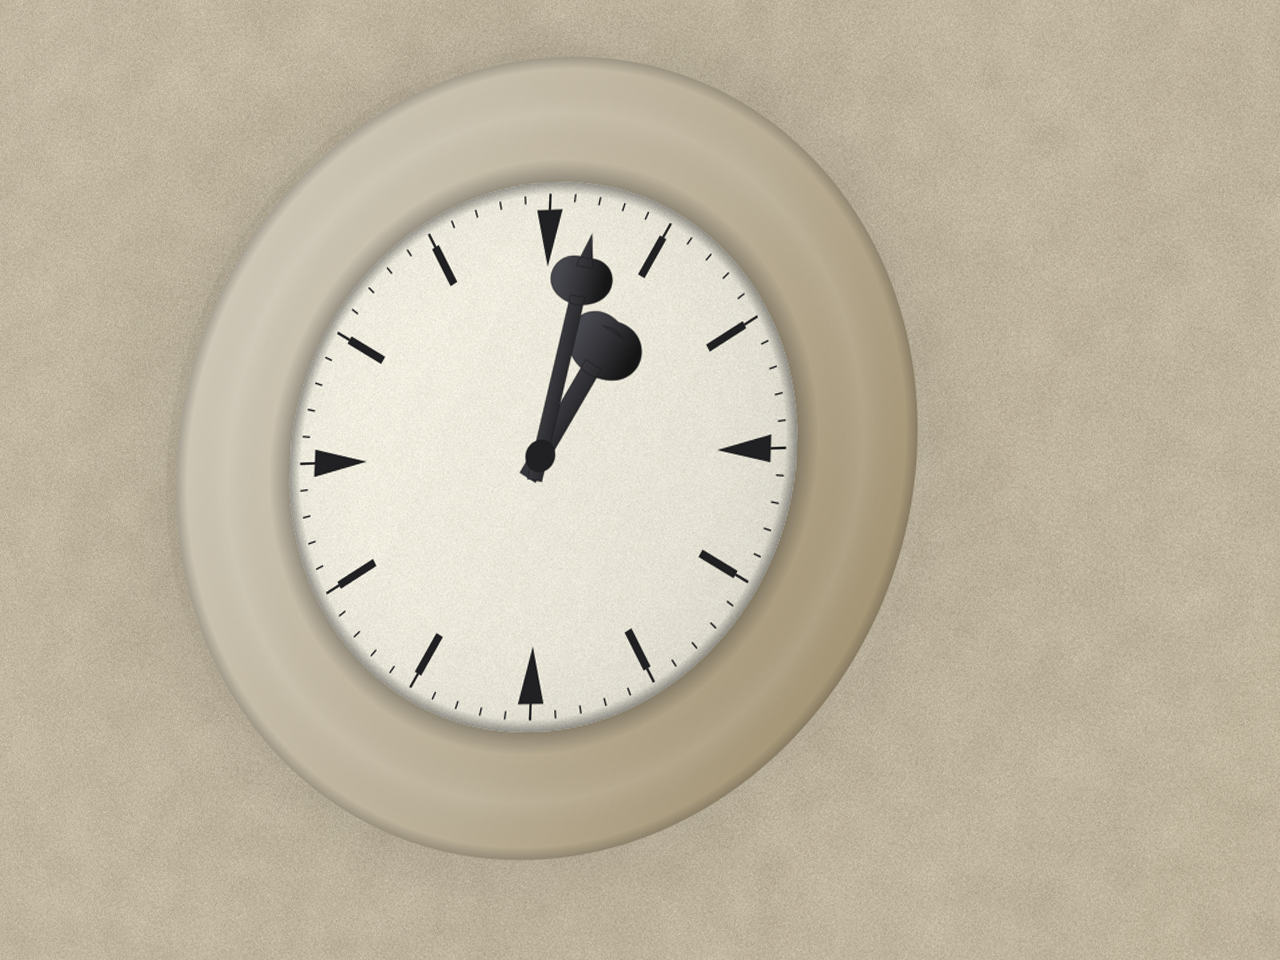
**1:02**
